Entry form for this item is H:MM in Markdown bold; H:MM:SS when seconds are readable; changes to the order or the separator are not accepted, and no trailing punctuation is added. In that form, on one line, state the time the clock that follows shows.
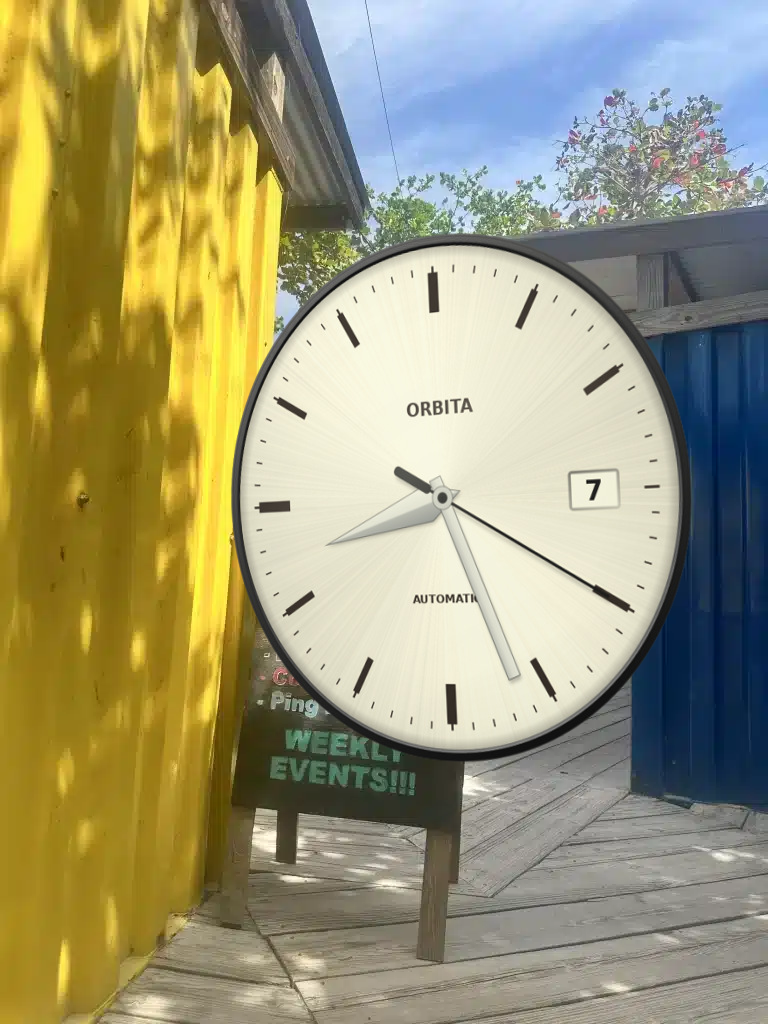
**8:26:20**
